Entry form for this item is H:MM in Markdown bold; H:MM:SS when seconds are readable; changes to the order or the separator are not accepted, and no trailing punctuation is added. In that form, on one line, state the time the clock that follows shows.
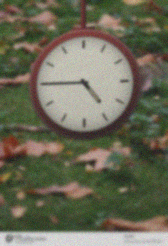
**4:45**
